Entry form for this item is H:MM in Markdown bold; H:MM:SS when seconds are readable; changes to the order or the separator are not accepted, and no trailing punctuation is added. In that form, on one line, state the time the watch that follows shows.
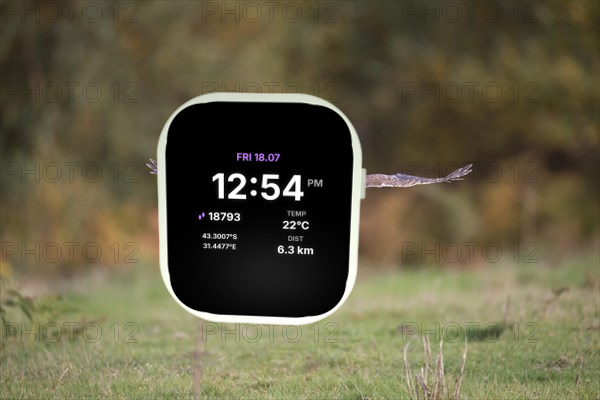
**12:54**
